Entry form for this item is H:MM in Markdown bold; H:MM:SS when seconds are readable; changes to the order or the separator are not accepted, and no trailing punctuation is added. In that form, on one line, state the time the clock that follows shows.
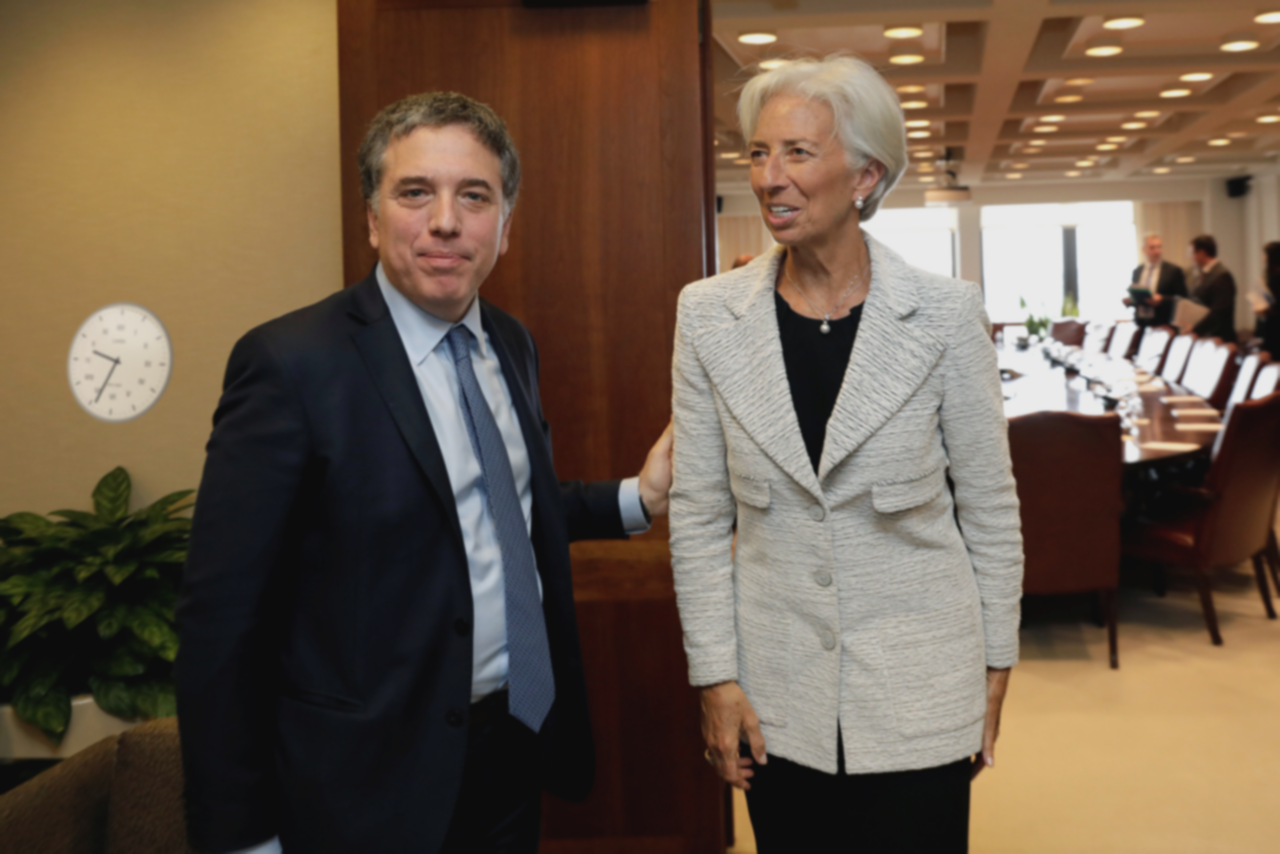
**9:34**
